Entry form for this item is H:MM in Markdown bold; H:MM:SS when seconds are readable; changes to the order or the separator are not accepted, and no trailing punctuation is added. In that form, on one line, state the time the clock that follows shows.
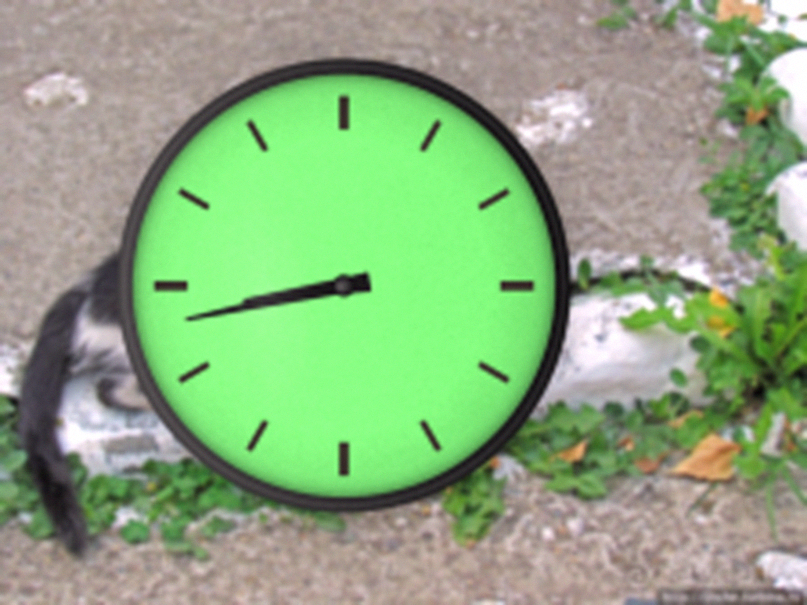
**8:43**
